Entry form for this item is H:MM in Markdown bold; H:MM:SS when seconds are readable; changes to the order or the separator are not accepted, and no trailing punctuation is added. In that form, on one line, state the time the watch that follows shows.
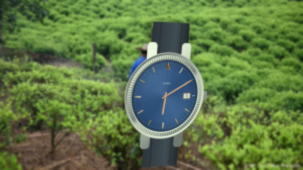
**6:10**
